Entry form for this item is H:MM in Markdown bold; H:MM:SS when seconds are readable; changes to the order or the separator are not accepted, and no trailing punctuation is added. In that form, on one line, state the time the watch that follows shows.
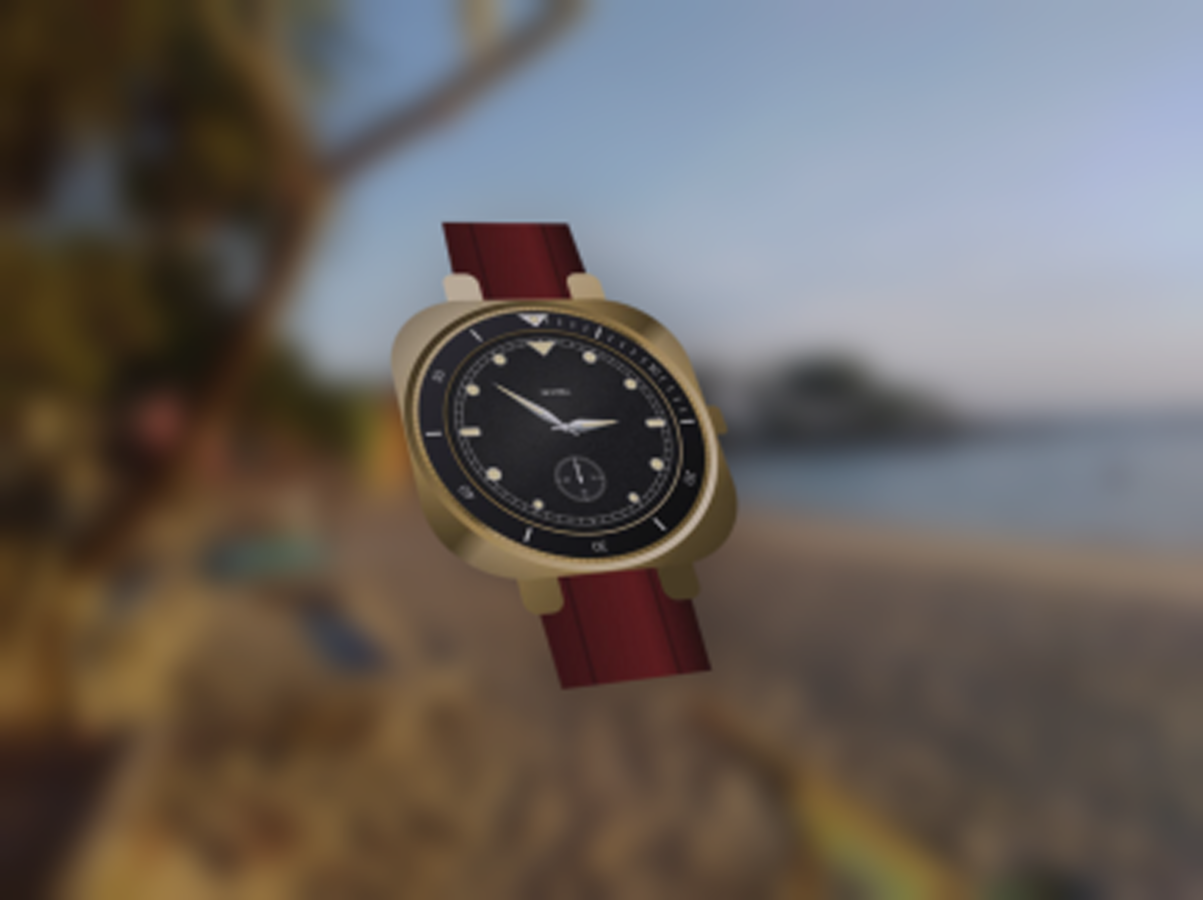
**2:52**
